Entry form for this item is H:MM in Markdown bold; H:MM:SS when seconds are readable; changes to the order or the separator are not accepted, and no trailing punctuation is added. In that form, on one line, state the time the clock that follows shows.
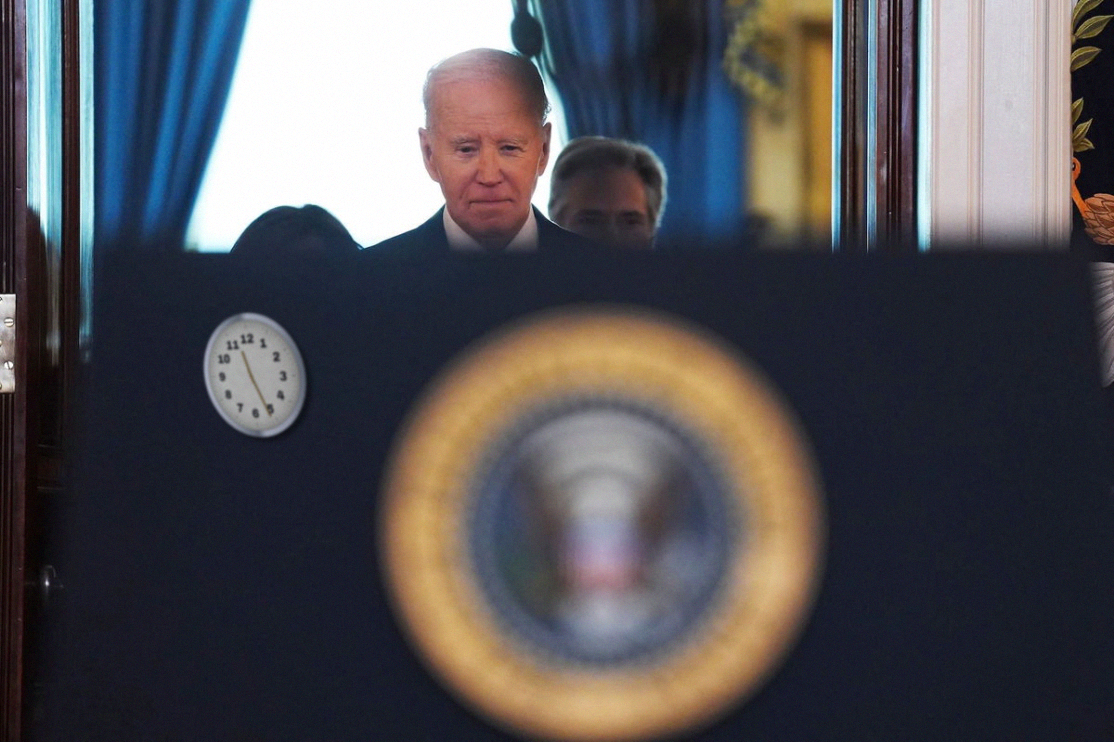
**11:26**
